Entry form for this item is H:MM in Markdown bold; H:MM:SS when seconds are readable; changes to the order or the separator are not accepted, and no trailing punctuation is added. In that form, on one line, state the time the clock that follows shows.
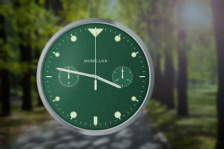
**3:47**
